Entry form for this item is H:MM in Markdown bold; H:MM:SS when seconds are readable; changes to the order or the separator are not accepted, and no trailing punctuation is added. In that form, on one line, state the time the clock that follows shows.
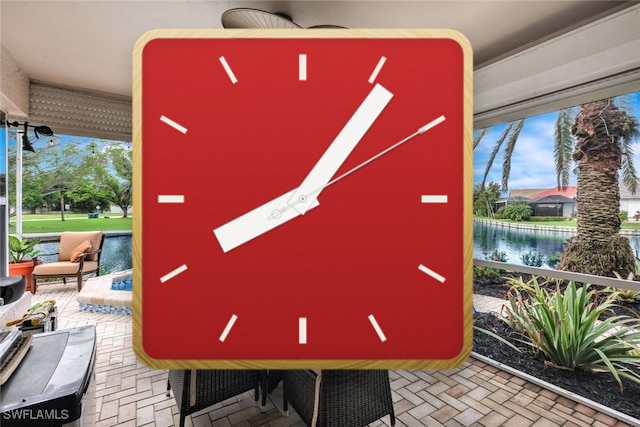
**8:06:10**
